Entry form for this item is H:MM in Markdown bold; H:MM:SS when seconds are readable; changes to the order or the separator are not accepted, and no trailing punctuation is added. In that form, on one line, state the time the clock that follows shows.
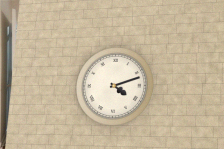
**4:12**
